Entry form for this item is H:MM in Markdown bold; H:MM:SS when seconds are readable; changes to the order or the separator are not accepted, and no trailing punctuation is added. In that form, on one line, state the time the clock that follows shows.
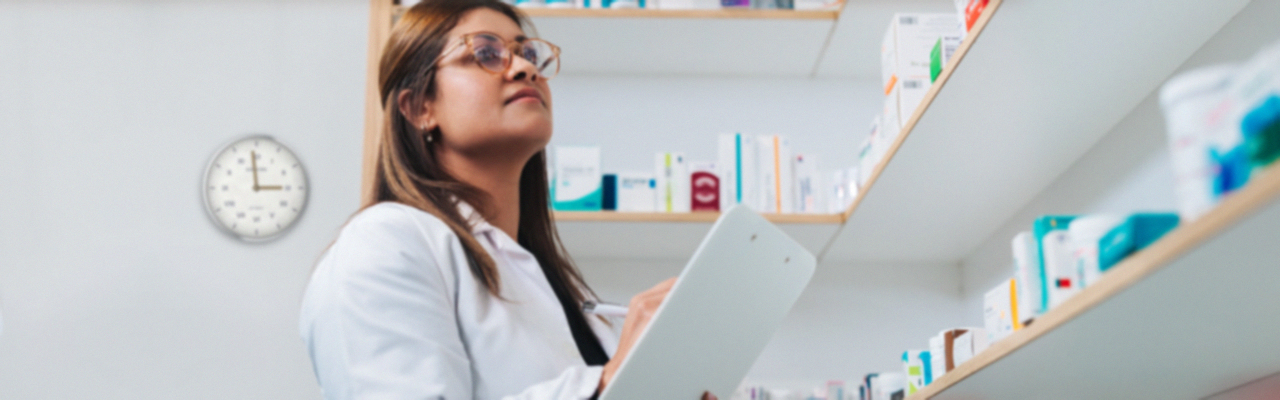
**2:59**
